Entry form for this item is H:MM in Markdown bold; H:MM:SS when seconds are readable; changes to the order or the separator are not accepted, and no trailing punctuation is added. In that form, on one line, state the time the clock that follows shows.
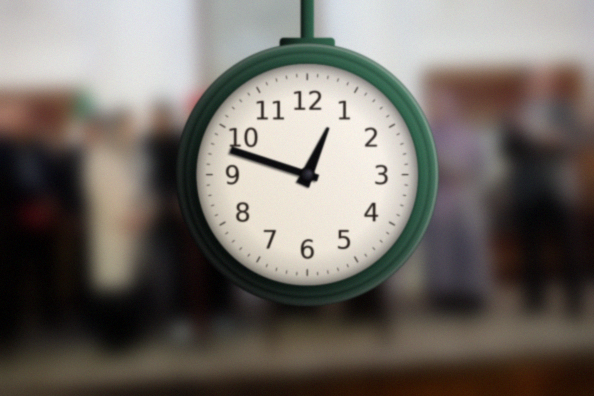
**12:48**
